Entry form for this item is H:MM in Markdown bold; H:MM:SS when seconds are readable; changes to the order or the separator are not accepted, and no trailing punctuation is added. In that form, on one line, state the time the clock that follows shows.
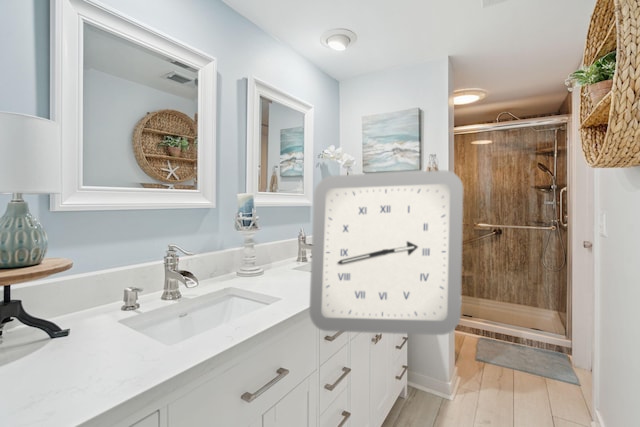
**2:43**
